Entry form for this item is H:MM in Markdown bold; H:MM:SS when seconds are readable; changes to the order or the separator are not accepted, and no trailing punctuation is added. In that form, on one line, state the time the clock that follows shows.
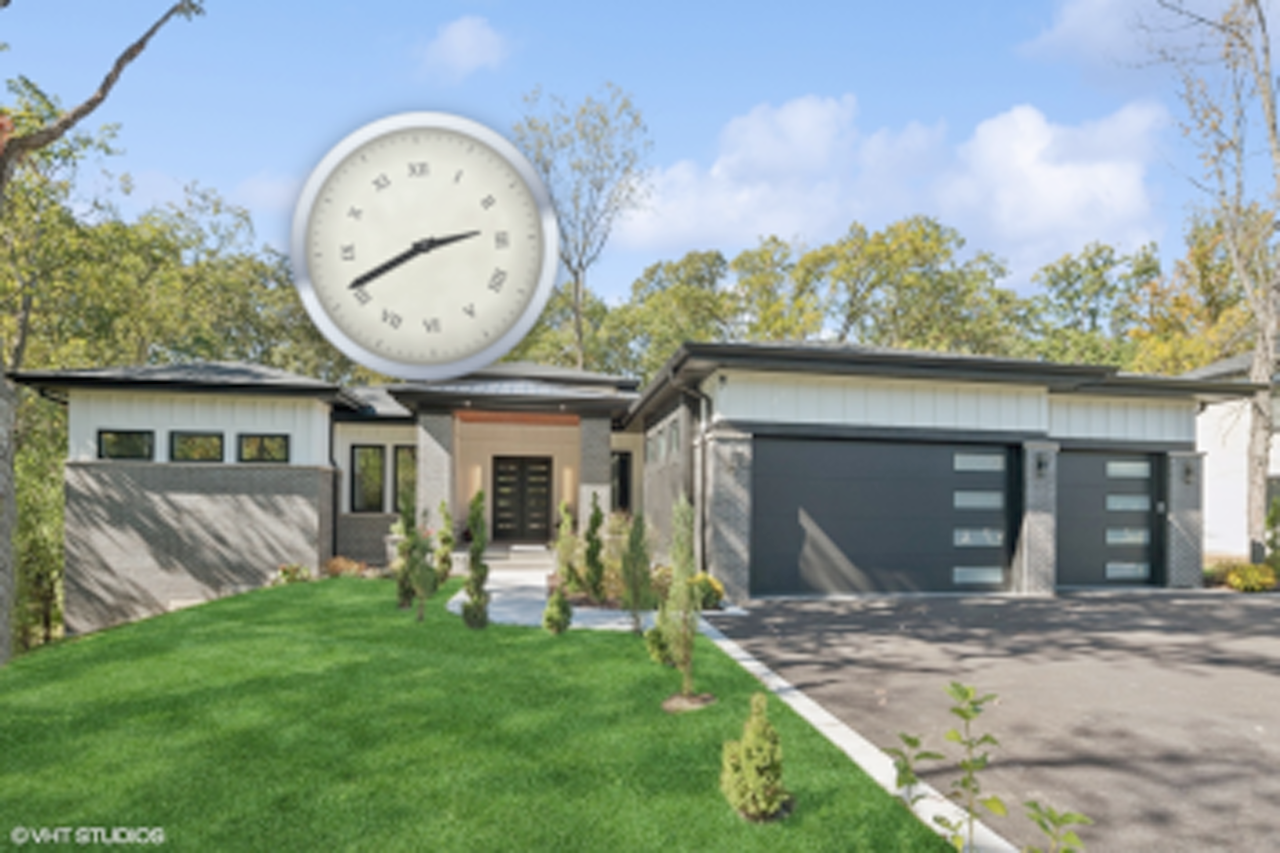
**2:41**
